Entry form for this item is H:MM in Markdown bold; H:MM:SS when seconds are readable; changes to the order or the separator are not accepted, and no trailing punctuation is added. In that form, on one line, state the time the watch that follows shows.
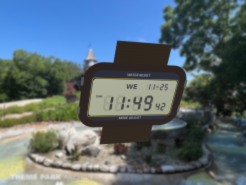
**11:49**
